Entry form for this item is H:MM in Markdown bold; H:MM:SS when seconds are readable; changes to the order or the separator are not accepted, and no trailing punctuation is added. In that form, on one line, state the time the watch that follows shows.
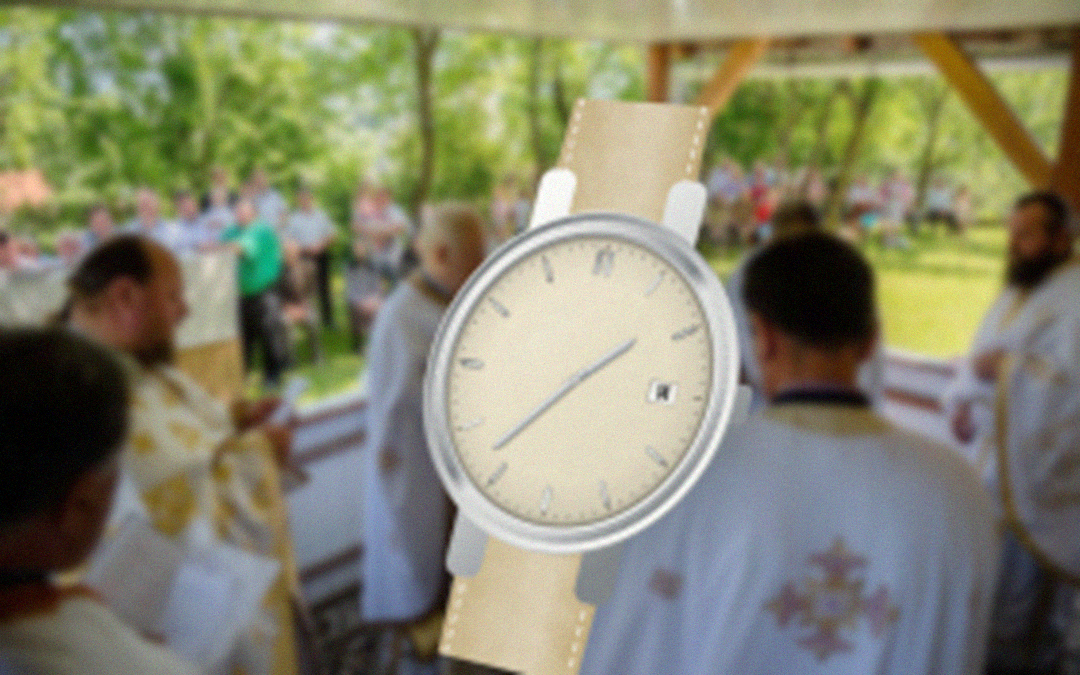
**1:37**
